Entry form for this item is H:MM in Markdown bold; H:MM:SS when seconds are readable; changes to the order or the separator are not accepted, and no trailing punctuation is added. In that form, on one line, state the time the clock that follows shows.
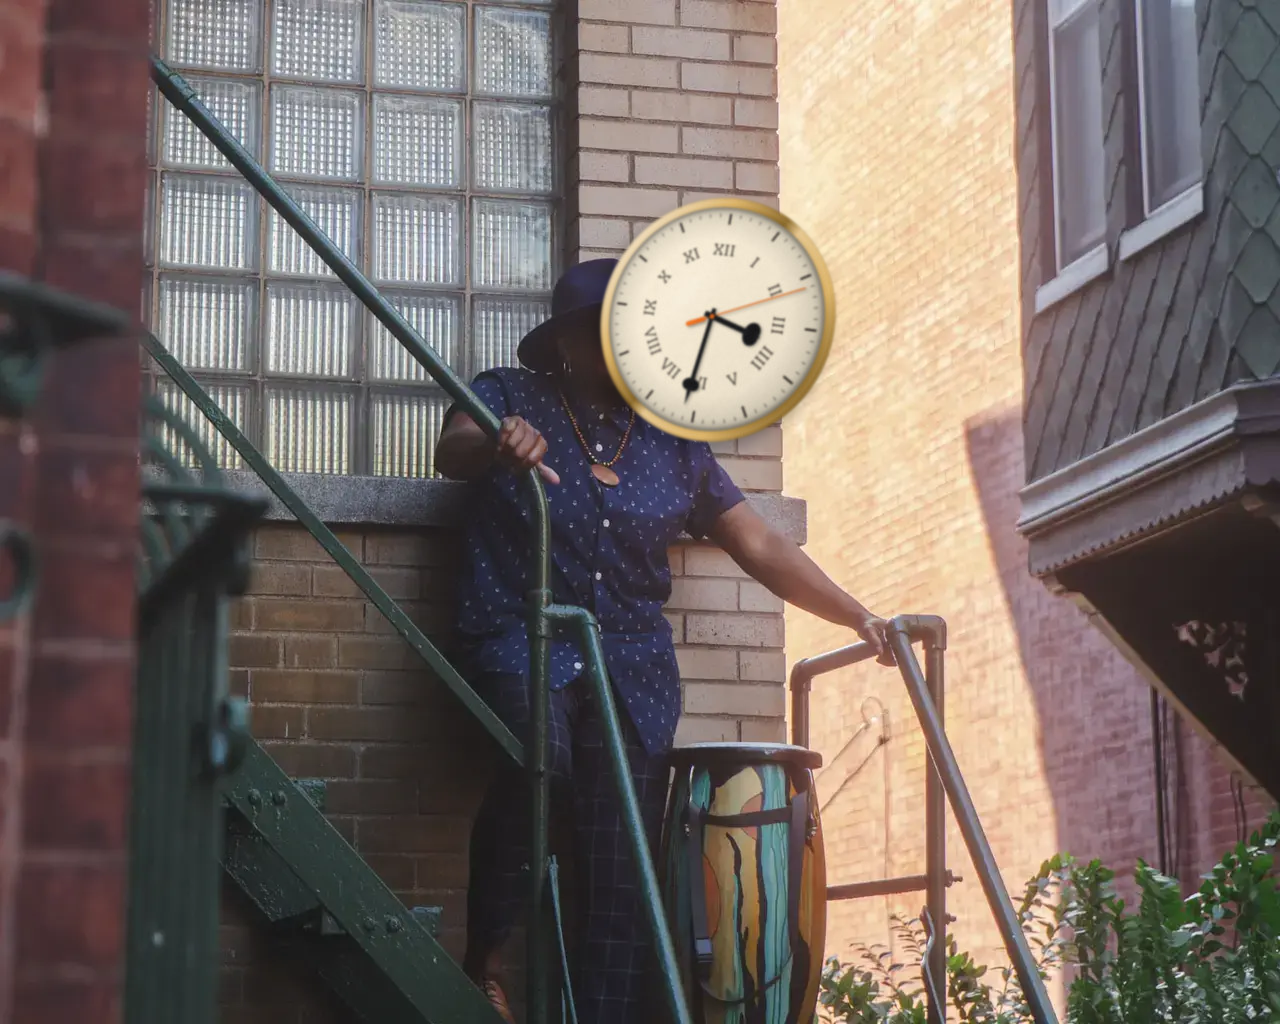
**3:31:11**
